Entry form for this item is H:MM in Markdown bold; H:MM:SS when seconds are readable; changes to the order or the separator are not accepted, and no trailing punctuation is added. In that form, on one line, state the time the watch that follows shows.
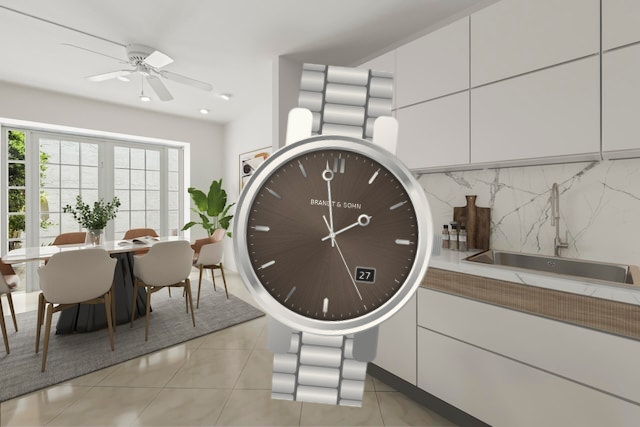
**1:58:25**
